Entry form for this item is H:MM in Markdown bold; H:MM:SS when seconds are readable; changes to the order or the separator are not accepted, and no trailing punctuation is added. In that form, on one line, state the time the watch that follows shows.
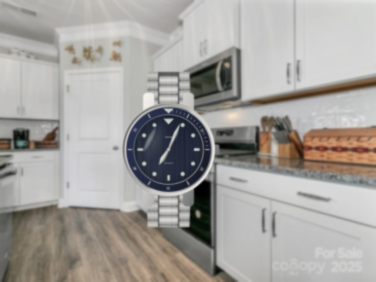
**7:04**
